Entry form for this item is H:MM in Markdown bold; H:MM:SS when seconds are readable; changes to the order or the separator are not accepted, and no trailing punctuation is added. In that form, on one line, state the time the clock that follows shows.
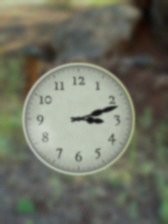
**3:12**
